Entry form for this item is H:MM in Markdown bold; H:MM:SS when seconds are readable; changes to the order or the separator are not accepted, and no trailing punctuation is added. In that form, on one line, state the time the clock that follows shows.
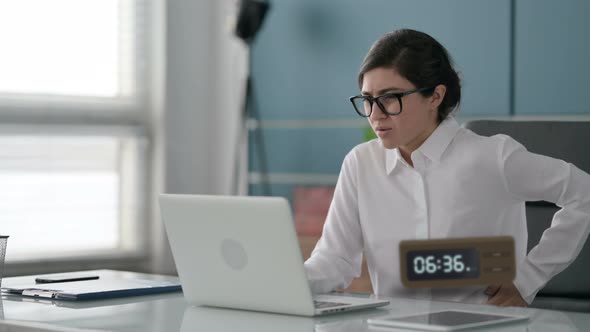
**6:36**
